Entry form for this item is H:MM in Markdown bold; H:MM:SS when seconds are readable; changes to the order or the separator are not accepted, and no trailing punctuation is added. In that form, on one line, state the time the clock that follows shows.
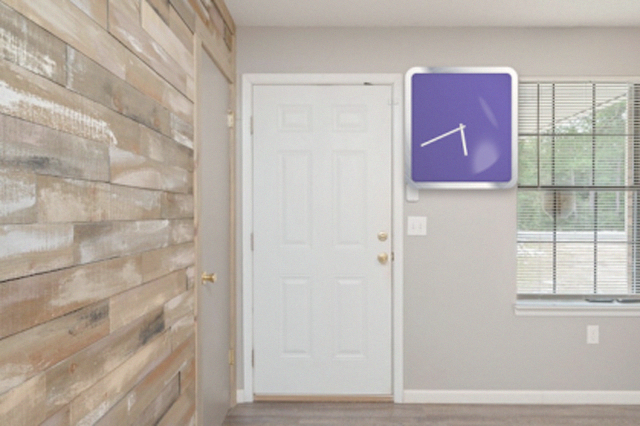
**5:41**
